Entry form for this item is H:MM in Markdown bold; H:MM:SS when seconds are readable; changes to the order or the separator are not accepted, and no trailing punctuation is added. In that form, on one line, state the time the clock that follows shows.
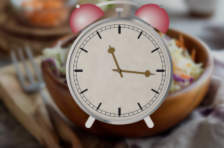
**11:16**
